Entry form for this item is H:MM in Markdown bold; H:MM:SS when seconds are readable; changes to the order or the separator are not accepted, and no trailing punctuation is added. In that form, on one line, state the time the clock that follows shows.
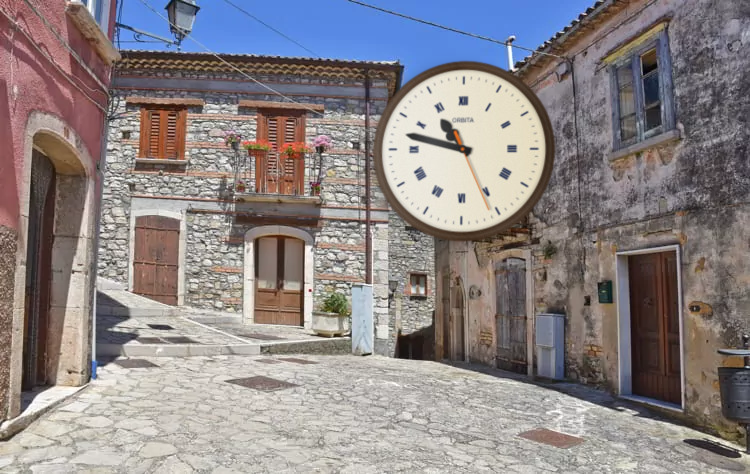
**10:47:26**
